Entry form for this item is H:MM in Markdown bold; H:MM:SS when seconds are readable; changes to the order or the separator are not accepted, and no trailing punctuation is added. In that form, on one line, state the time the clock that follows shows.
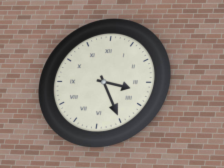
**3:25**
